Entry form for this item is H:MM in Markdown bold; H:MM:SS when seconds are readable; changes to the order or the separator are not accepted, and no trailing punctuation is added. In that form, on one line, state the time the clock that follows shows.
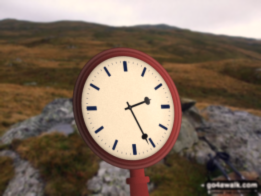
**2:26**
